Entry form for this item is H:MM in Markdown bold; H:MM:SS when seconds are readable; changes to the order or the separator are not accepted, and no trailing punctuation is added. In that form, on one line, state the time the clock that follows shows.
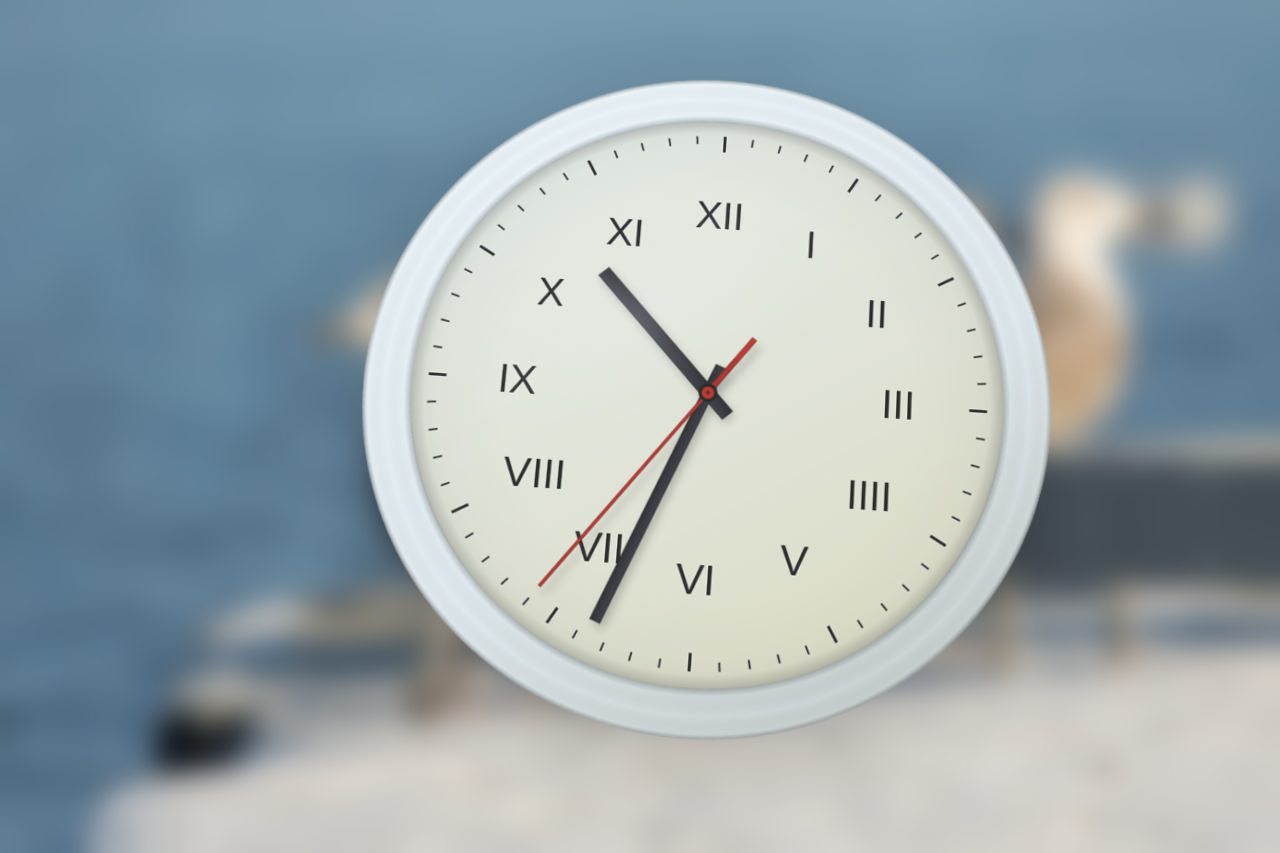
**10:33:36**
